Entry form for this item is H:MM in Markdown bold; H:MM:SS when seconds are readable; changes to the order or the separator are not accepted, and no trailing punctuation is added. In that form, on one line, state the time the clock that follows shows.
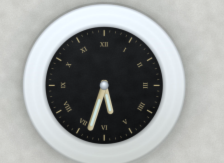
**5:33**
